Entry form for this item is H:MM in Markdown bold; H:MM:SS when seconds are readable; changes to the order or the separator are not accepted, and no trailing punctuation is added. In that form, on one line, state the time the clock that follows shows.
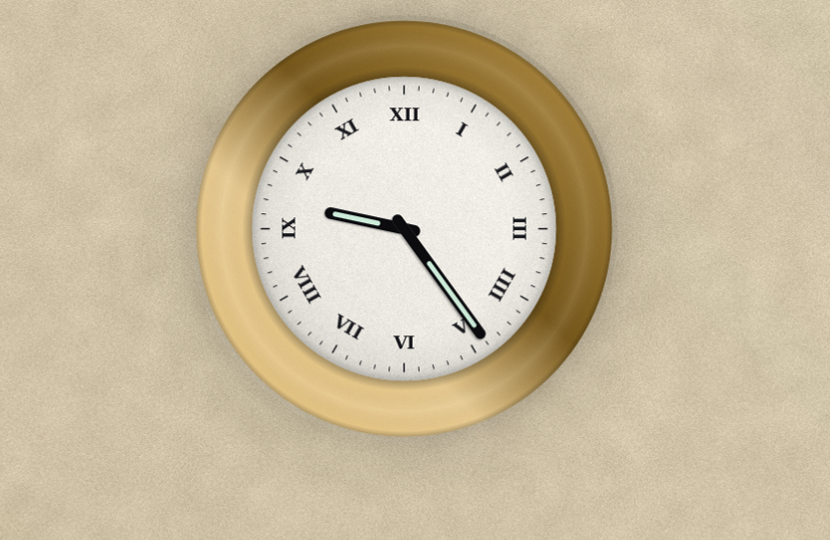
**9:24**
